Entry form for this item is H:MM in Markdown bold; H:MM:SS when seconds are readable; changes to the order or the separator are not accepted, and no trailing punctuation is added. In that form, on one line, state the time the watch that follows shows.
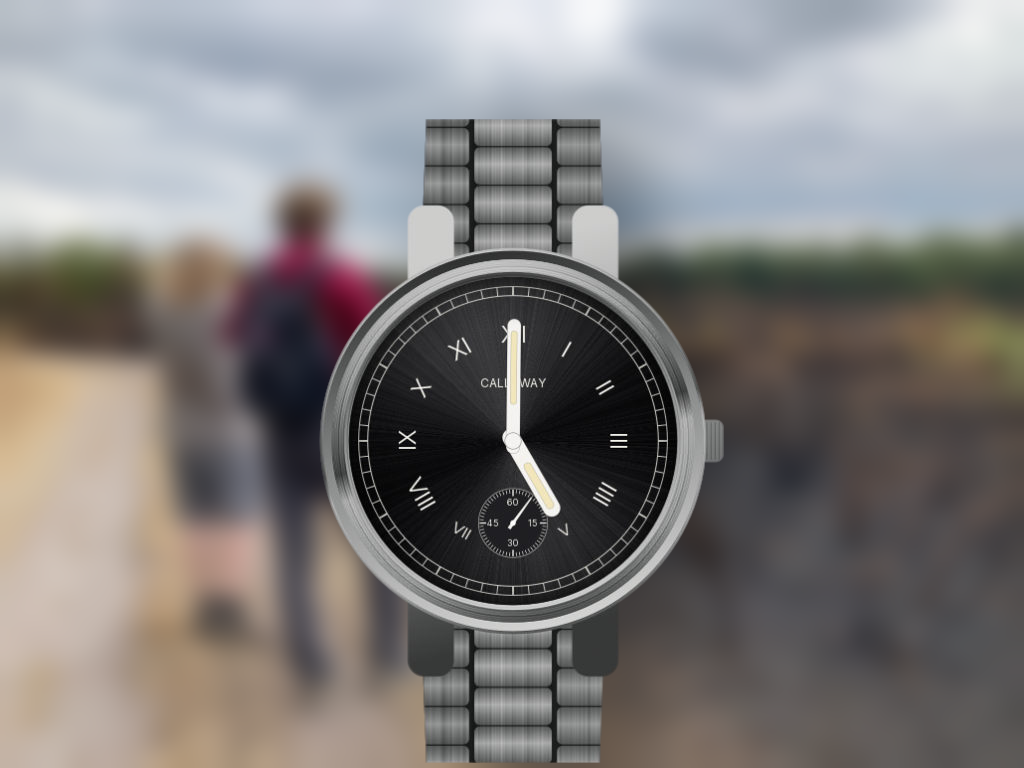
**5:00:06**
